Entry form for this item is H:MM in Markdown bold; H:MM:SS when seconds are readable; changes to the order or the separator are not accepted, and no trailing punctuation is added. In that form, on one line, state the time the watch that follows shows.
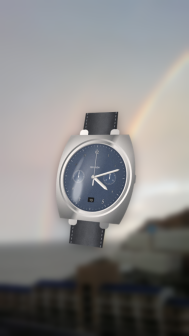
**4:12**
